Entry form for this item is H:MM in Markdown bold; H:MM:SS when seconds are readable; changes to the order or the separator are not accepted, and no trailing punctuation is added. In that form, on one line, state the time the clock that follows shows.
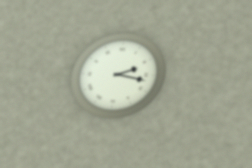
**2:17**
